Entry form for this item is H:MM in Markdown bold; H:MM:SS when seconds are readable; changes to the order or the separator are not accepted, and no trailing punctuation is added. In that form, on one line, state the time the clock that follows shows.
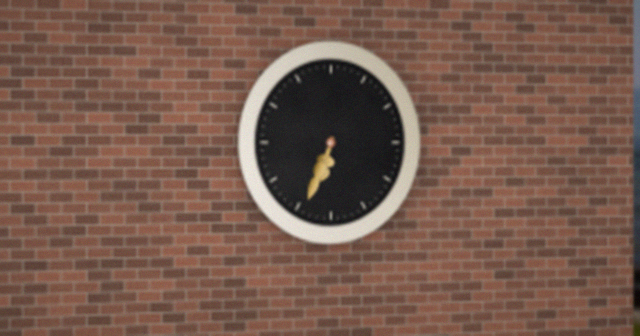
**6:34**
